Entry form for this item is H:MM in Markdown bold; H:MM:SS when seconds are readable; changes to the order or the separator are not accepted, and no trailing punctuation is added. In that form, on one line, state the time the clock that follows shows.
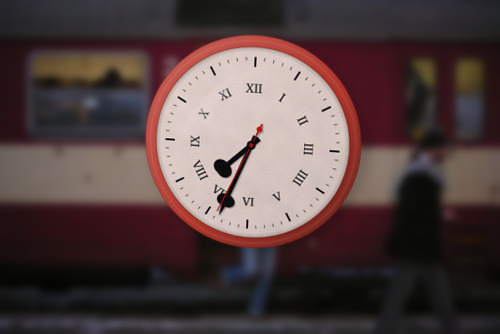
**7:33:34**
